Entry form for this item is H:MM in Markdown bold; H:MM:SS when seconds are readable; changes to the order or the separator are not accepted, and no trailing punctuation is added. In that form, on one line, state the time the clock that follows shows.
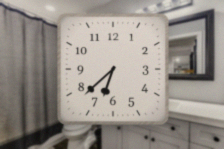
**6:38**
